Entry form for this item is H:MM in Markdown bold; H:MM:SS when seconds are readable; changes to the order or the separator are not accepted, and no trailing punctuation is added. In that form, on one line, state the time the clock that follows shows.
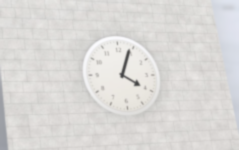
**4:04**
